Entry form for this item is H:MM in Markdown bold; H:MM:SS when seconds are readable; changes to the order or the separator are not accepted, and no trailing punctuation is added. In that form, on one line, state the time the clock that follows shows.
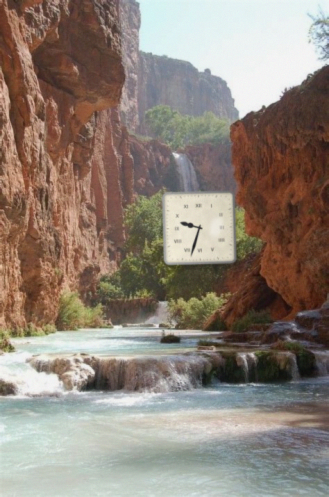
**9:33**
